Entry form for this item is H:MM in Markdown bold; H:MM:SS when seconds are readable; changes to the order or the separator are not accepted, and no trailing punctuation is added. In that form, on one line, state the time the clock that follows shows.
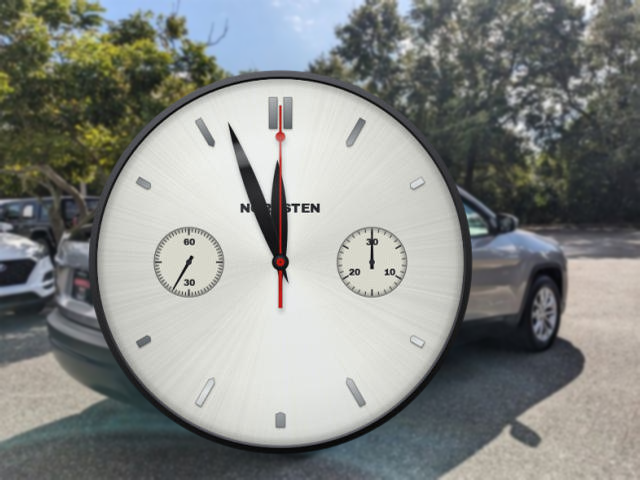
**11:56:35**
